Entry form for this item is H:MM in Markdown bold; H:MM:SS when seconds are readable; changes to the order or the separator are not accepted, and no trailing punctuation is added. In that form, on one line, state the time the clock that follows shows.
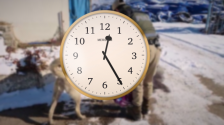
**12:25**
